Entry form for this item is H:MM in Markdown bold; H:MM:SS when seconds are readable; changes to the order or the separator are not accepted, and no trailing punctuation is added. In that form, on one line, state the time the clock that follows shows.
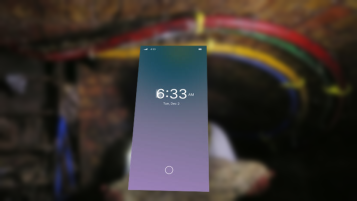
**6:33**
